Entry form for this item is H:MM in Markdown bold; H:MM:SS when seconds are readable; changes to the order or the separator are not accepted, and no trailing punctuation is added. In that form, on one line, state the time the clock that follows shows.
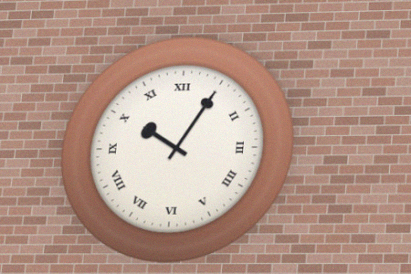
**10:05**
